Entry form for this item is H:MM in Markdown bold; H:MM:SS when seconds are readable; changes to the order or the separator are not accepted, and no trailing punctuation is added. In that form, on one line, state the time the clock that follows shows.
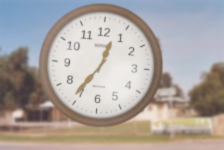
**12:36**
